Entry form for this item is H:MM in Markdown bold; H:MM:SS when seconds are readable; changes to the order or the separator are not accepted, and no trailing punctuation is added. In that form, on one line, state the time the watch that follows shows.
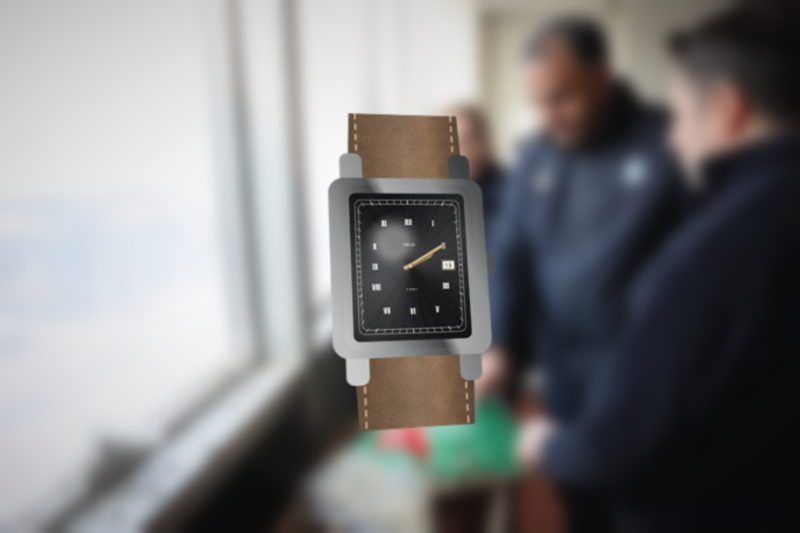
**2:10**
